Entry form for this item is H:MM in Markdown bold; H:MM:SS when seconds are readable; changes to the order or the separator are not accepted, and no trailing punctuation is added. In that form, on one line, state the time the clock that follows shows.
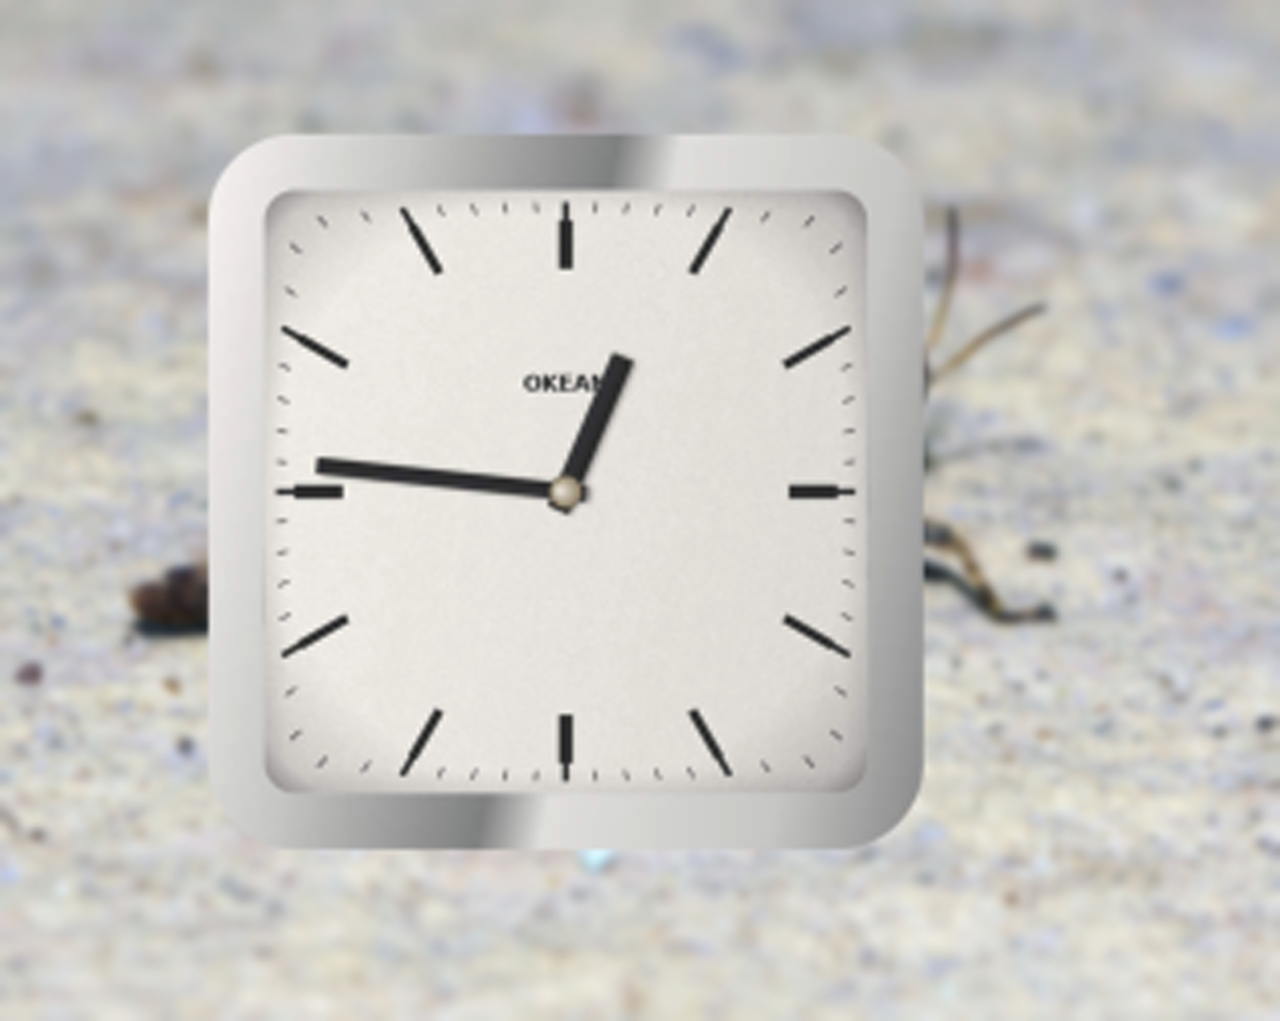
**12:46**
